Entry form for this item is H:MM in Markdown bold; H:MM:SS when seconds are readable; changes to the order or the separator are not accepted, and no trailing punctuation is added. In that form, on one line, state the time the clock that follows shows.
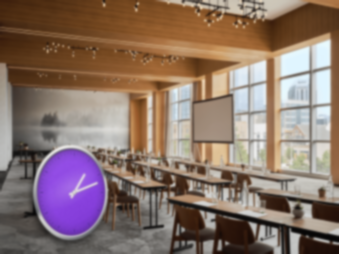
**1:12**
